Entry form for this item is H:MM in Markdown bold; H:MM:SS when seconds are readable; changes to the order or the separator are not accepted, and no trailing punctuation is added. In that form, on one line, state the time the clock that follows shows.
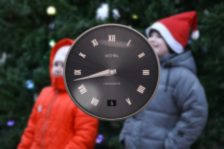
**8:43**
